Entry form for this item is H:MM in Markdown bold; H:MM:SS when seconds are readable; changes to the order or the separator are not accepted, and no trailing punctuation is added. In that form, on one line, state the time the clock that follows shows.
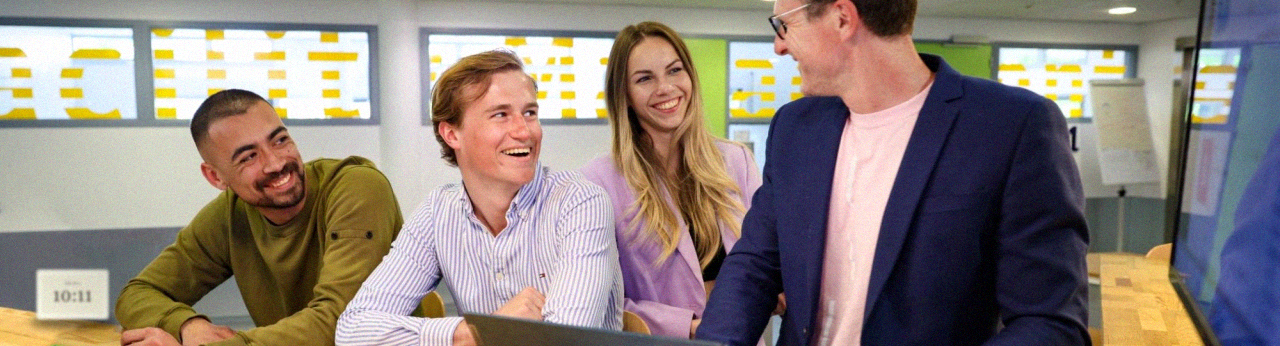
**10:11**
